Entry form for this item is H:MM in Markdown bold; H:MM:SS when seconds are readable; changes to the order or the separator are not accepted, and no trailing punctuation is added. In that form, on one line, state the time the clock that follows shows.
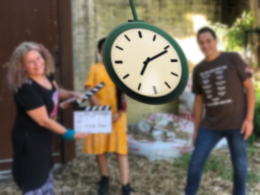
**7:11**
